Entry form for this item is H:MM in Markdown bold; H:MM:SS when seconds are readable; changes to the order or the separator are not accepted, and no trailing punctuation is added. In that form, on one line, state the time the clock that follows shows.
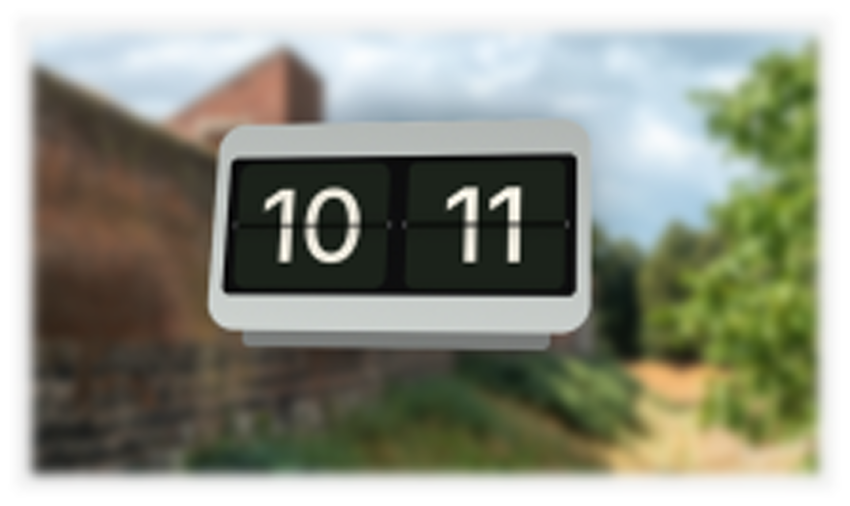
**10:11**
